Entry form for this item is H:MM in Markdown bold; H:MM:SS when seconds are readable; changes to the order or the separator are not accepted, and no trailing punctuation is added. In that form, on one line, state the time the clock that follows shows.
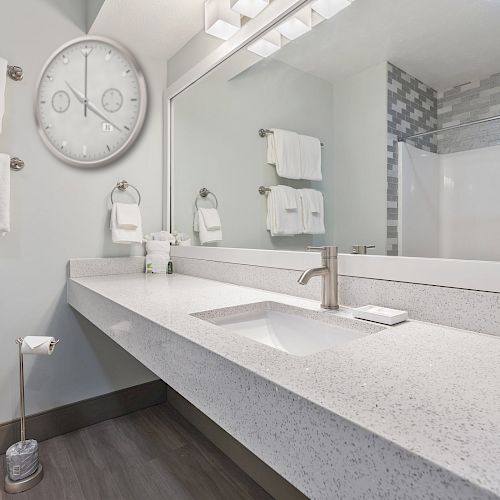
**10:21**
